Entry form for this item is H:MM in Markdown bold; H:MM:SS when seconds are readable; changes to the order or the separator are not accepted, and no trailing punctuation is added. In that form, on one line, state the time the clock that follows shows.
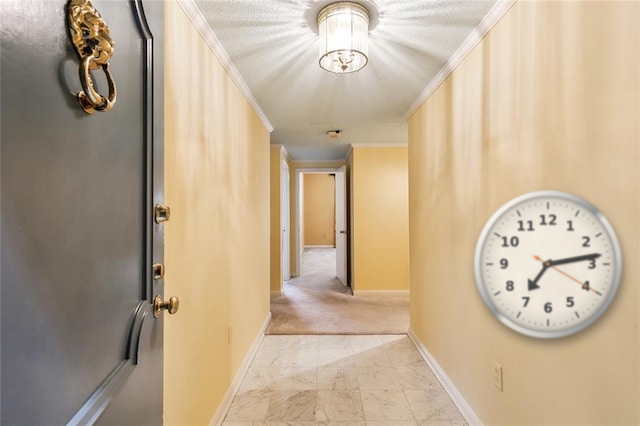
**7:13:20**
